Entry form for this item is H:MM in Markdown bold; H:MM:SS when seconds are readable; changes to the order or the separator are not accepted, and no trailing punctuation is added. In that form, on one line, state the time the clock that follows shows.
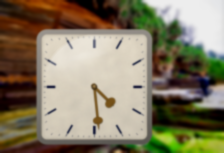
**4:29**
